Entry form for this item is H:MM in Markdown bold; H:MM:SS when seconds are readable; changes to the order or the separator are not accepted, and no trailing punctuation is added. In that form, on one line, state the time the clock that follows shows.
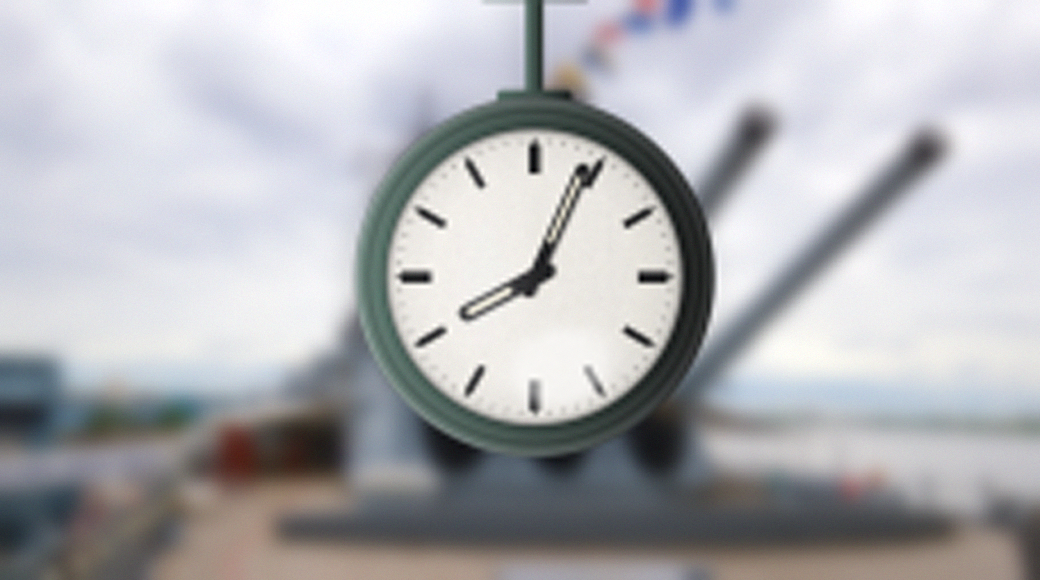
**8:04**
